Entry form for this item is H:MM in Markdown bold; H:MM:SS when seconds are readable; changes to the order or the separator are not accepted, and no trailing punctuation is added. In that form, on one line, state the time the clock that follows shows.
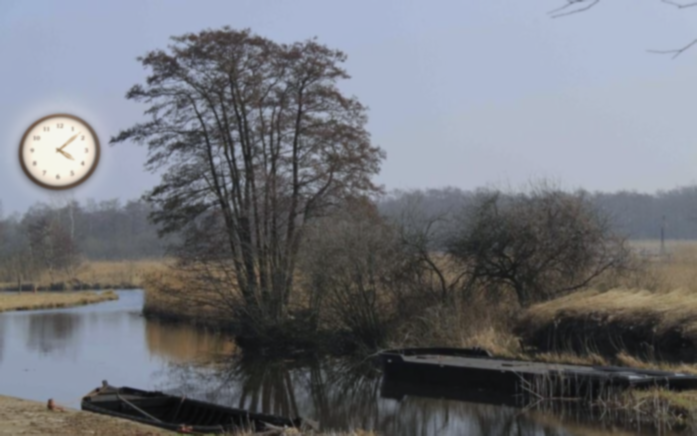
**4:08**
